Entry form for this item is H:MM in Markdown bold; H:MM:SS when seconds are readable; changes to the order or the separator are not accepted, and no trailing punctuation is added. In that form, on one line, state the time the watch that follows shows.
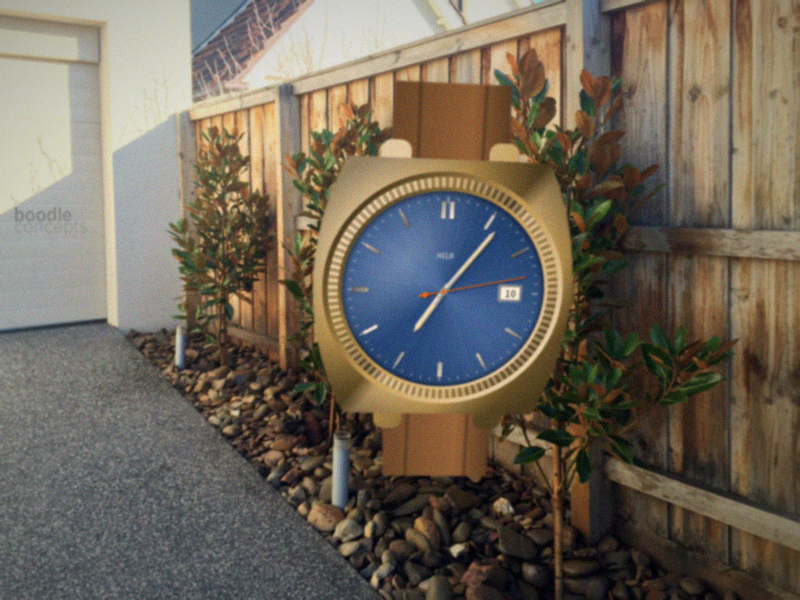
**7:06:13**
